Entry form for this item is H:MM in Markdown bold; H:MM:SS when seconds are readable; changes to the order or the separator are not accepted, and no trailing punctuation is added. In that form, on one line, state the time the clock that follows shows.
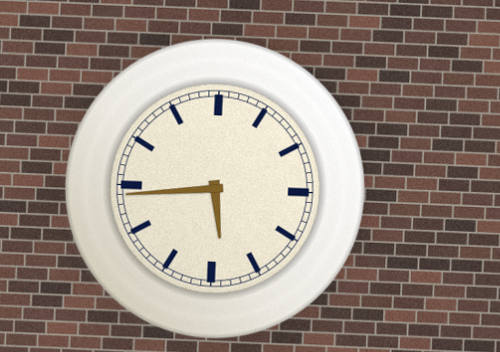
**5:44**
